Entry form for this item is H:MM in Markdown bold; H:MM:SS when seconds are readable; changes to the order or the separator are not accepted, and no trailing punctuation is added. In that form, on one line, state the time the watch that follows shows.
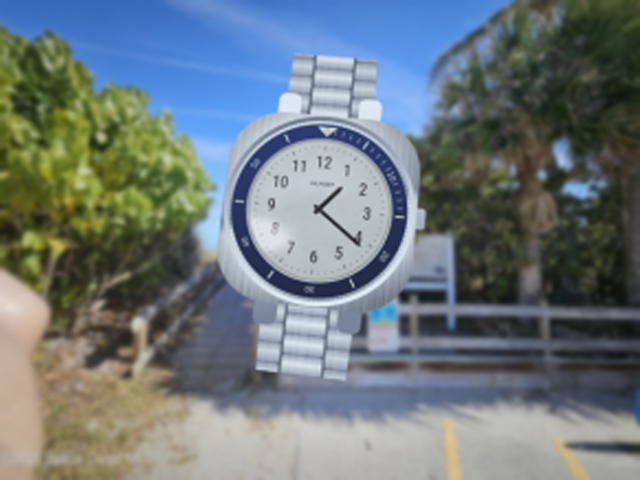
**1:21**
